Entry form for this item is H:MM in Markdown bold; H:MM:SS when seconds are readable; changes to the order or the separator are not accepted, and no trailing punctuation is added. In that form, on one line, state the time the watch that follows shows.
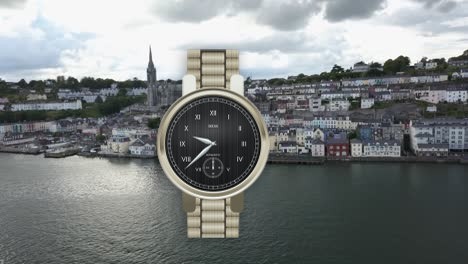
**9:38**
